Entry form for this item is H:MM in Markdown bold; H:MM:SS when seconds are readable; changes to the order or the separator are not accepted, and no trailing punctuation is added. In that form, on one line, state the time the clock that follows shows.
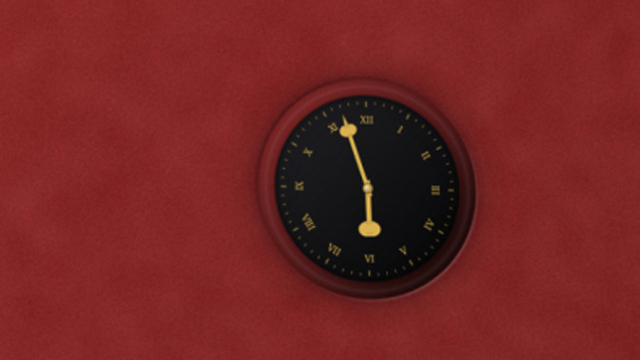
**5:57**
